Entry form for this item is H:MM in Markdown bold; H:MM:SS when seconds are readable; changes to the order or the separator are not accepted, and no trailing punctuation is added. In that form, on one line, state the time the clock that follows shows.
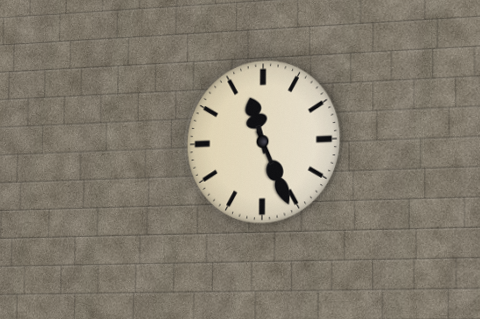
**11:26**
